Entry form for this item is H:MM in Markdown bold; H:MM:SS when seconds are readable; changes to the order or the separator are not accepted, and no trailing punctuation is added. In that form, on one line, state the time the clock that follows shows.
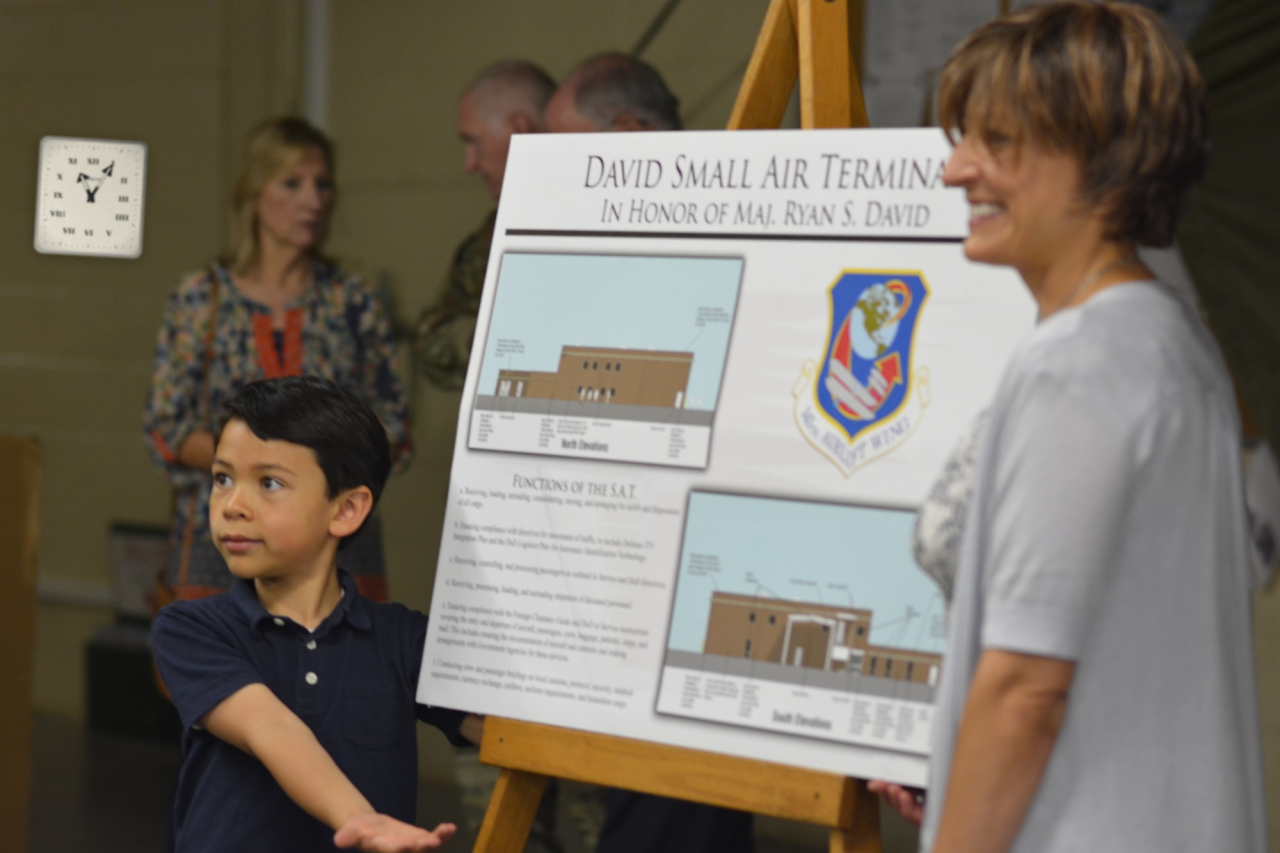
**11:05**
